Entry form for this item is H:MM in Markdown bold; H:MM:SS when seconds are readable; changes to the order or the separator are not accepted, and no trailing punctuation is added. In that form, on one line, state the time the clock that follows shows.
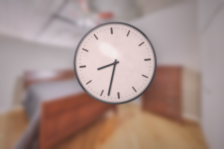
**8:33**
